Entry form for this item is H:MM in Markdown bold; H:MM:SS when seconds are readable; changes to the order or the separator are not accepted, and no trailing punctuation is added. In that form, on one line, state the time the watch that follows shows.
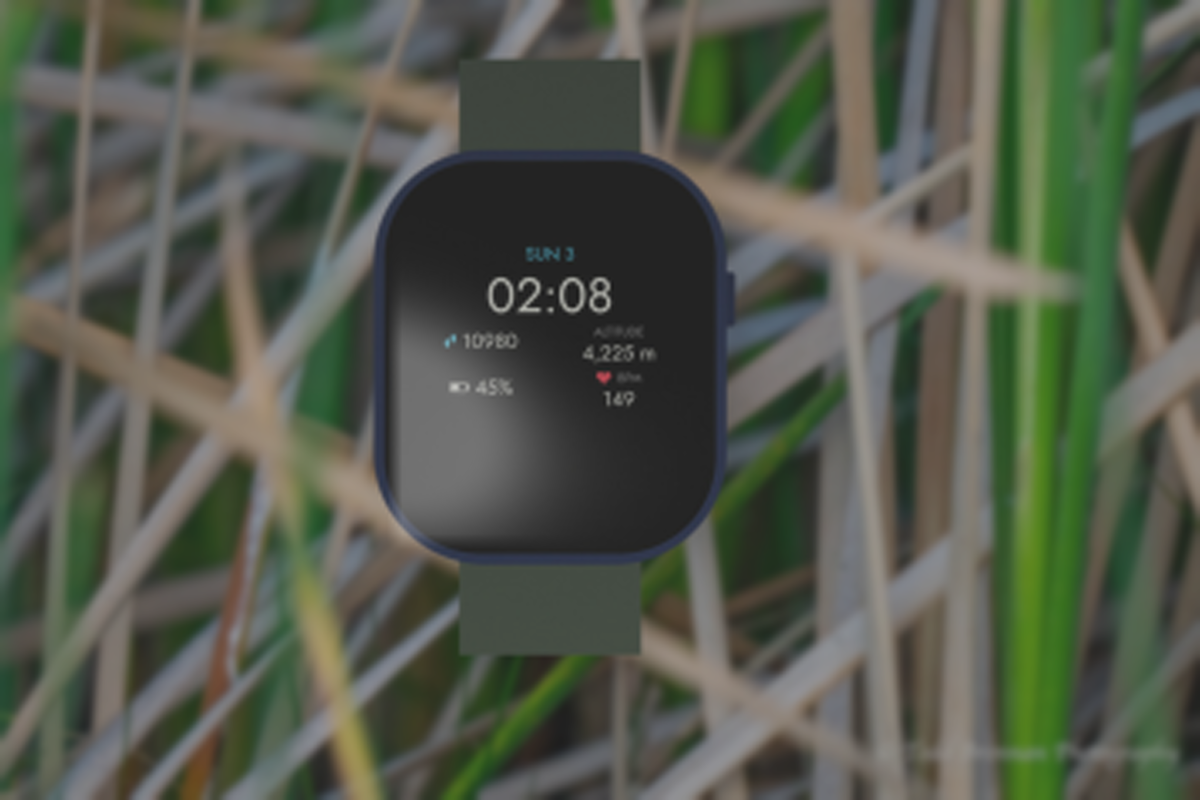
**2:08**
